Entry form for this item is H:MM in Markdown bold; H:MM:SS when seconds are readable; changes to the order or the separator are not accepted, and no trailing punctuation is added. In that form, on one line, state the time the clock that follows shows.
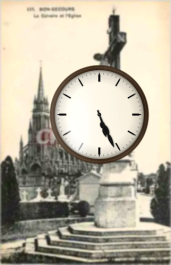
**5:26**
